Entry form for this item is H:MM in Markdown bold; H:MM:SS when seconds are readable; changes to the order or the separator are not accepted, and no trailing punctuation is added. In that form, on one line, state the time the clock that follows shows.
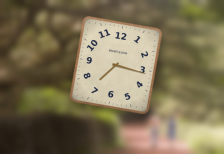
**7:16**
